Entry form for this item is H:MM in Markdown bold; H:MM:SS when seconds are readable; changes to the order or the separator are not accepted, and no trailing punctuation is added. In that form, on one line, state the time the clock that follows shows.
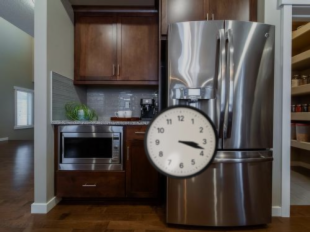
**3:18**
